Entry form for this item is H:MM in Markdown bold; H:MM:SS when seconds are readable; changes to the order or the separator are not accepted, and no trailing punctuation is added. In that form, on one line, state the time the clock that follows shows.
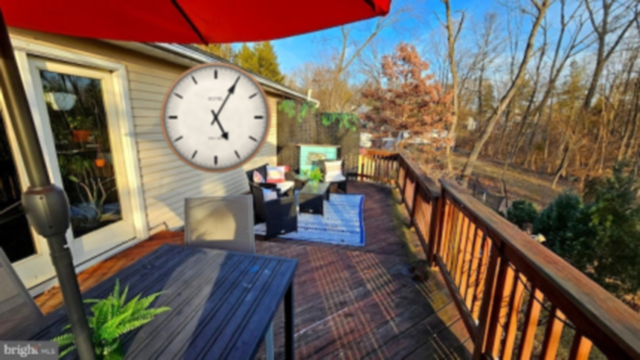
**5:05**
